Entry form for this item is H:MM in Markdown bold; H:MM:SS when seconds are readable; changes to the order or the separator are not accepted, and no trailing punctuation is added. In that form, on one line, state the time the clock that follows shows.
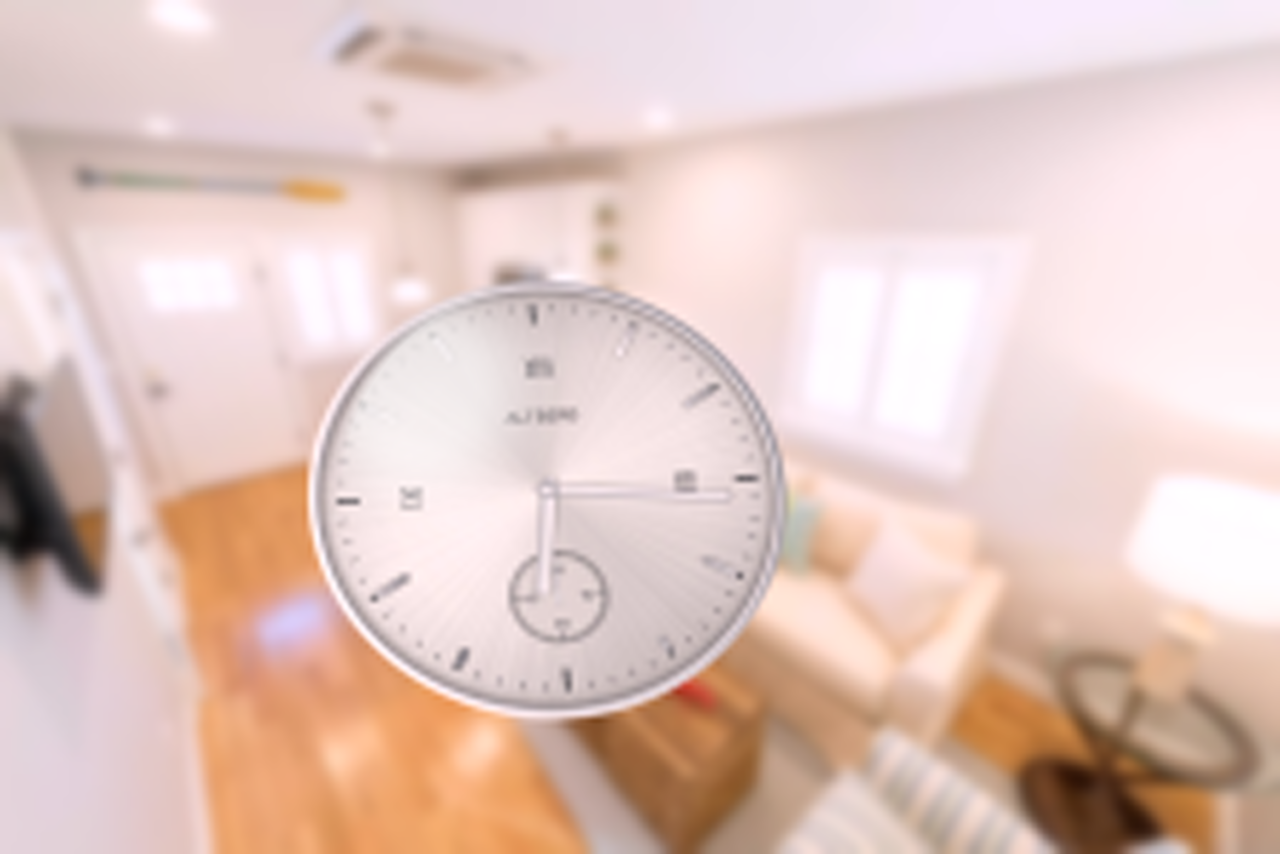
**6:16**
